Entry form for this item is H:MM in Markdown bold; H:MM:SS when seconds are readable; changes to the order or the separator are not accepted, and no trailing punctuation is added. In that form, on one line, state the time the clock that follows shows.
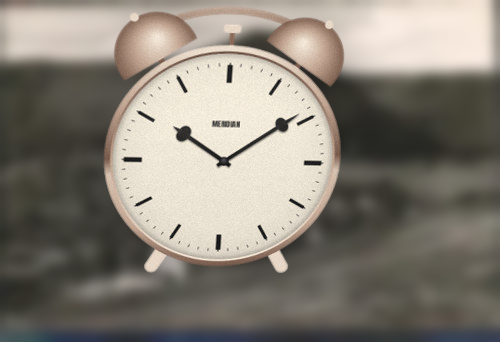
**10:09**
